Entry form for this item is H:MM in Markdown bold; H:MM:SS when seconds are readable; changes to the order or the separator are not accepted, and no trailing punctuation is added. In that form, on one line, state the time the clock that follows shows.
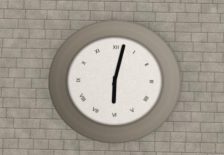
**6:02**
